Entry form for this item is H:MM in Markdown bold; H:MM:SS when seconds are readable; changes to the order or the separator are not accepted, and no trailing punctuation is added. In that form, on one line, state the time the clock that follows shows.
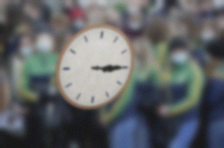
**3:15**
